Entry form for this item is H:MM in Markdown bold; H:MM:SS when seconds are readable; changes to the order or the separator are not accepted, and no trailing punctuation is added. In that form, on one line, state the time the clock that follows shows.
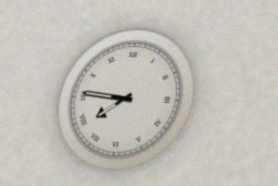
**7:46**
